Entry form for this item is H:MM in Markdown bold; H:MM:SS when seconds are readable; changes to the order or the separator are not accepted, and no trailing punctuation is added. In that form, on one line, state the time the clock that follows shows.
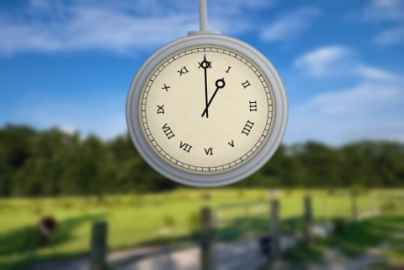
**1:00**
